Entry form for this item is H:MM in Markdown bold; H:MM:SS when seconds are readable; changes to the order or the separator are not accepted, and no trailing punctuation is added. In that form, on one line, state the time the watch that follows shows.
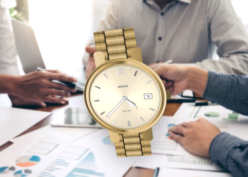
**4:38**
